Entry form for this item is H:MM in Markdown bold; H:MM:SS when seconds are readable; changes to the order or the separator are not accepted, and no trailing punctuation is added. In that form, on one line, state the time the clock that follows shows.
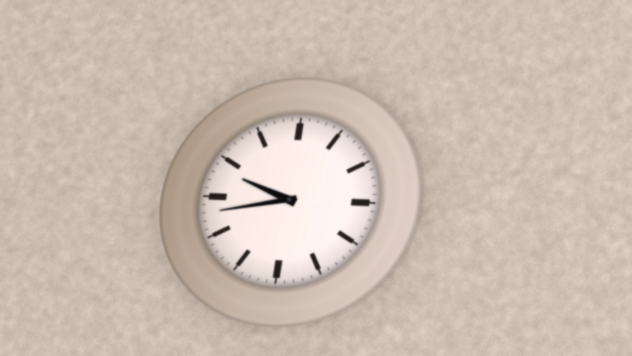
**9:43**
